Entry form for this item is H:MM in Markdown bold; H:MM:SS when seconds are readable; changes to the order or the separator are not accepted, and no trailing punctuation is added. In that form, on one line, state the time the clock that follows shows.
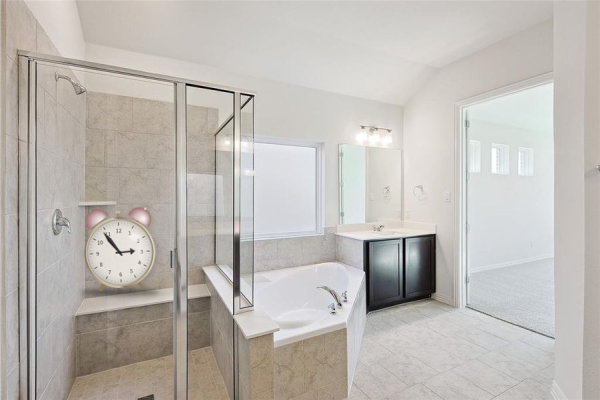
**2:54**
